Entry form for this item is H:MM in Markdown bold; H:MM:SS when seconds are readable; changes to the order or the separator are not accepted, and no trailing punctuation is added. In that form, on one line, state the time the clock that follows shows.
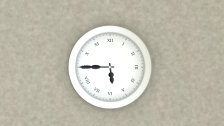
**5:45**
